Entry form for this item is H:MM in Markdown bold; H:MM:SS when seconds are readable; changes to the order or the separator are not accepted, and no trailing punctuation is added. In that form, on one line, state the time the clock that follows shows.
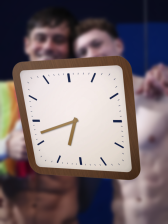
**6:42**
